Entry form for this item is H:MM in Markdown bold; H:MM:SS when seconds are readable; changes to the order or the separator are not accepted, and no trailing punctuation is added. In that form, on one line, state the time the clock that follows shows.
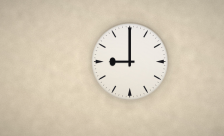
**9:00**
